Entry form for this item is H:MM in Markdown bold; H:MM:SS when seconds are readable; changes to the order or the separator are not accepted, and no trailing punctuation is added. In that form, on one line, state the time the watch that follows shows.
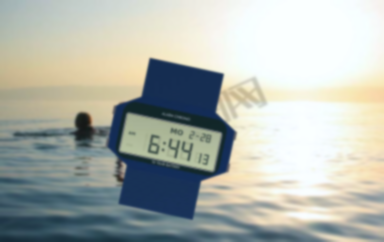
**6:44**
